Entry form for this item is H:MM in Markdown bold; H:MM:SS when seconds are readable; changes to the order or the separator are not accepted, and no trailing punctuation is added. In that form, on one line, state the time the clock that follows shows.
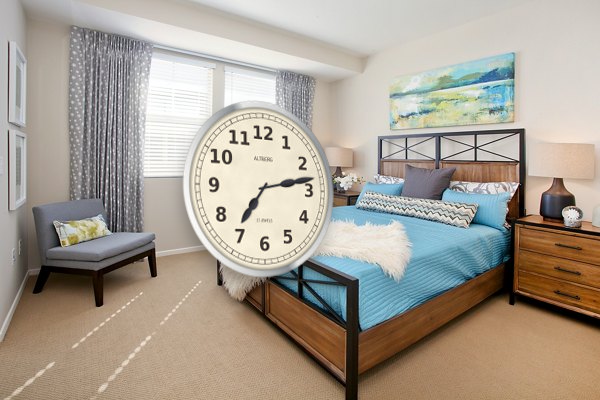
**7:13**
